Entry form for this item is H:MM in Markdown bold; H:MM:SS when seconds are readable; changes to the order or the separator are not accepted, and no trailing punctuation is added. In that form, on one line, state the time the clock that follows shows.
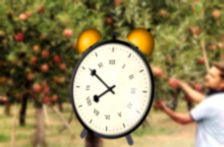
**7:51**
